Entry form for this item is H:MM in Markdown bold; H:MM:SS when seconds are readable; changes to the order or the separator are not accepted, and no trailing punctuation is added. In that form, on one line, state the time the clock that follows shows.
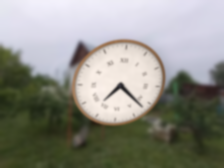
**7:22**
